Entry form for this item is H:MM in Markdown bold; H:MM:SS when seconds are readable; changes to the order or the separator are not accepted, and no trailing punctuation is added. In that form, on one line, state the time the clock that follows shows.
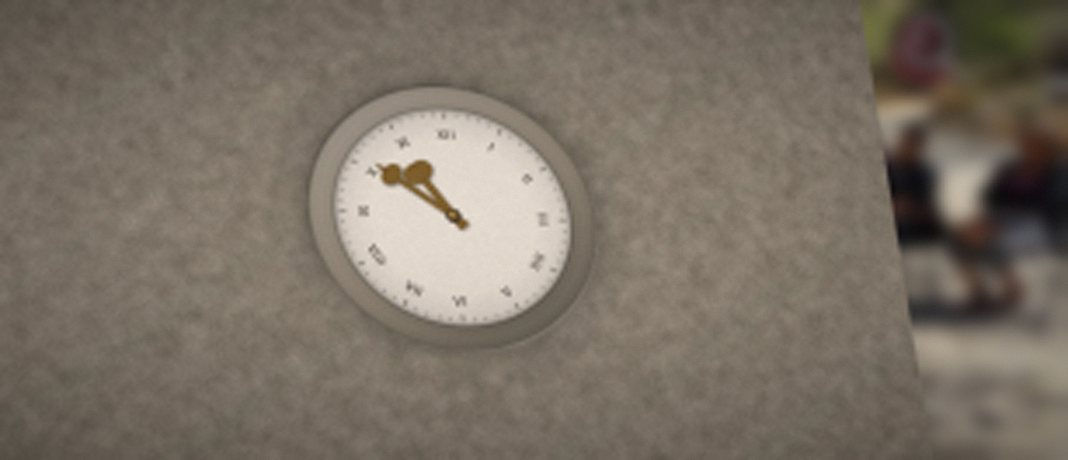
**10:51**
